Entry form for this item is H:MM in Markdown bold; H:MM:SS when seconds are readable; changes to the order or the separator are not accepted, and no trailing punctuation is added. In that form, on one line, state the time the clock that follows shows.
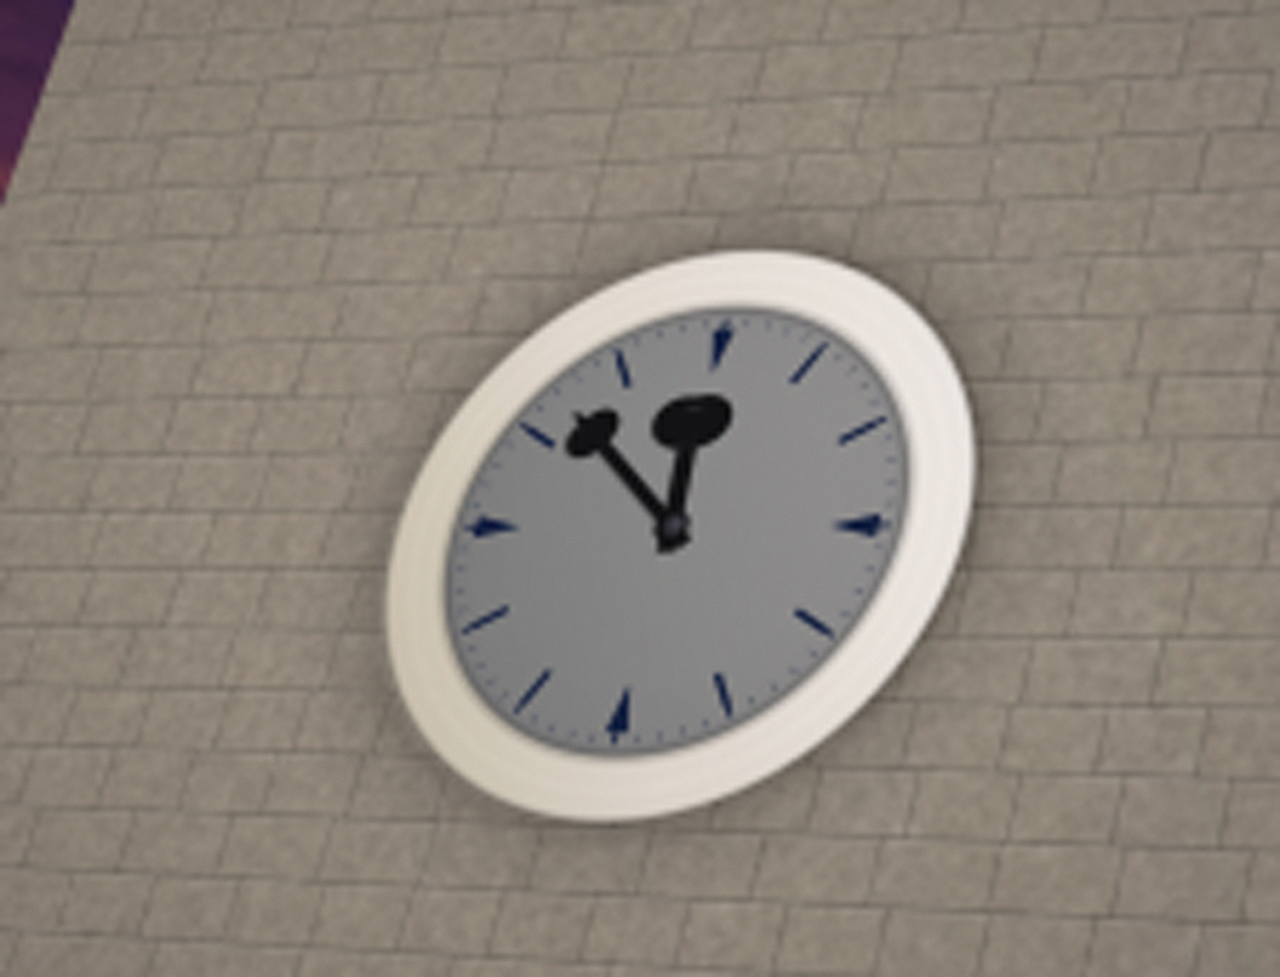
**11:52**
